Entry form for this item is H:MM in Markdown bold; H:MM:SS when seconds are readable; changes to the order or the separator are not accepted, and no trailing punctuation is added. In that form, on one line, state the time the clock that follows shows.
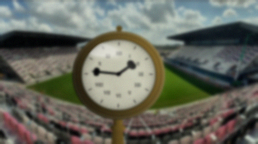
**1:46**
